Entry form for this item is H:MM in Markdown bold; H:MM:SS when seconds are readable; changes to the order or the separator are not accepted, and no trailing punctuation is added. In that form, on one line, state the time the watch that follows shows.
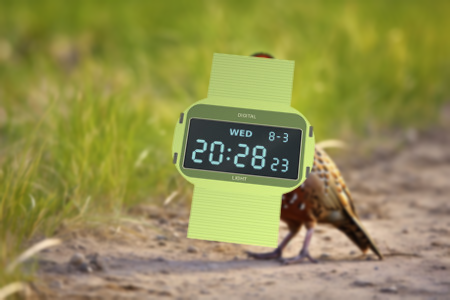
**20:28:23**
